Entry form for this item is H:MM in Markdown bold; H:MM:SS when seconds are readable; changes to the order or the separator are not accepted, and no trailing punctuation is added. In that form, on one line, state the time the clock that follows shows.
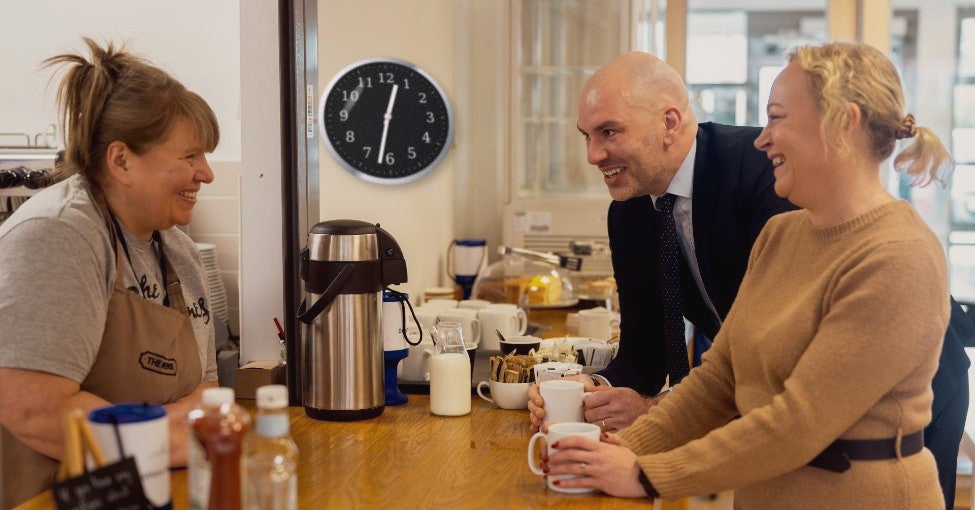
**12:32**
